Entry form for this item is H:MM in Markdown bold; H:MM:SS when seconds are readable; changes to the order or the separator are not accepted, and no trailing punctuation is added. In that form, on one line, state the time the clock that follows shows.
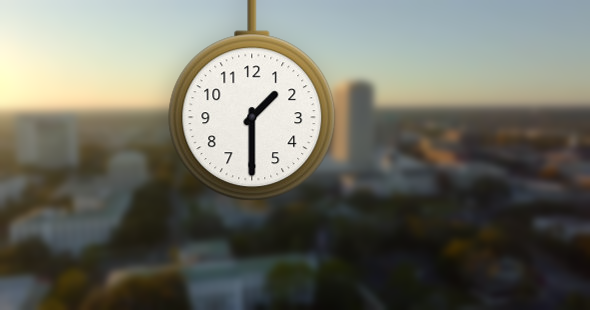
**1:30**
